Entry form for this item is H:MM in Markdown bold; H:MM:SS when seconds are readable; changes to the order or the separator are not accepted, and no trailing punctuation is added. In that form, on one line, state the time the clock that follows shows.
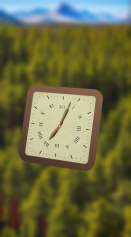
**7:03**
